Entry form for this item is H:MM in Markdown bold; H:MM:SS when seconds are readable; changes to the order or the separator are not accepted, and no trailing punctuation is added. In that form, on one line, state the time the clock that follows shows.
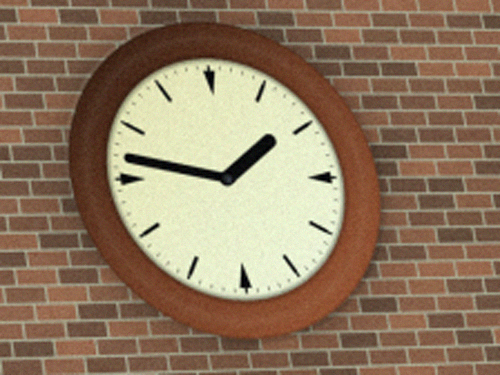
**1:47**
